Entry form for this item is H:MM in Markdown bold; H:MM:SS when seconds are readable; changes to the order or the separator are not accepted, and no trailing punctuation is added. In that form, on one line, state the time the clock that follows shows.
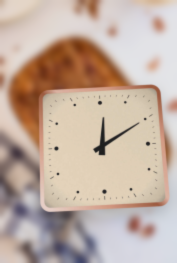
**12:10**
